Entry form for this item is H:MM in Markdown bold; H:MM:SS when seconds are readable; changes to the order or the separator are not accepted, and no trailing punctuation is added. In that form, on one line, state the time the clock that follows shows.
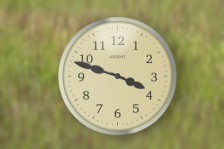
**3:48**
